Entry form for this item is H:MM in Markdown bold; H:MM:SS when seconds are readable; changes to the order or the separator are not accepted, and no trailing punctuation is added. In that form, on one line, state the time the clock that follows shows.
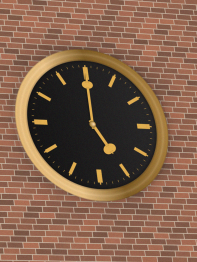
**5:00**
